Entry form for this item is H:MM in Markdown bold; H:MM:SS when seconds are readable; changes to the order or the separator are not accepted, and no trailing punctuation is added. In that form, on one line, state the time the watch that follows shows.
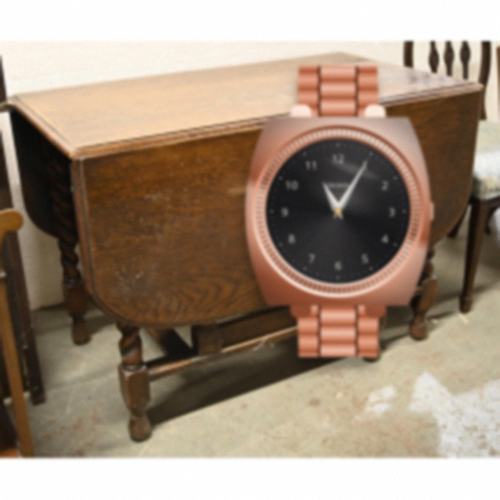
**11:05**
